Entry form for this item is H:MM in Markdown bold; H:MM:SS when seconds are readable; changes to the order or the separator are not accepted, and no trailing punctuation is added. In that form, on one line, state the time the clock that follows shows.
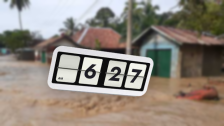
**6:27**
